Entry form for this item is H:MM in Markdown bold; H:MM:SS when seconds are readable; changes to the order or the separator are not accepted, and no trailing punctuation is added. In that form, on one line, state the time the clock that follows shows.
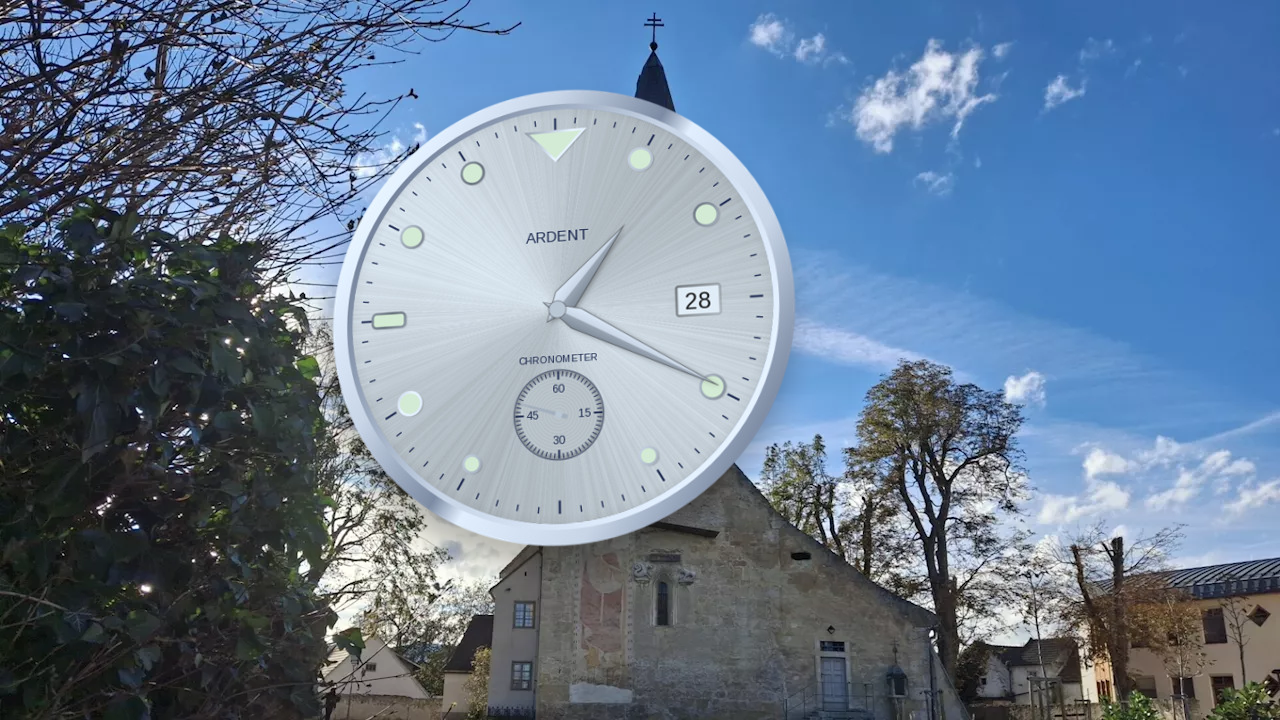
**1:19:48**
